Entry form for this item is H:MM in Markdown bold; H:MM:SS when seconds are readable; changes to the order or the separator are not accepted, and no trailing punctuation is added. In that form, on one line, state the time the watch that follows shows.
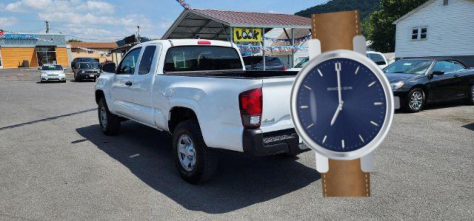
**7:00**
